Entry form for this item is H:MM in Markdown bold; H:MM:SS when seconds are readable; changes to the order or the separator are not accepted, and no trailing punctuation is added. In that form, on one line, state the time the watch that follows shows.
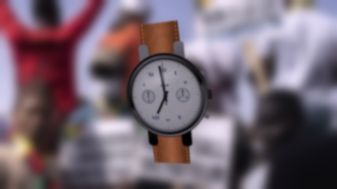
**6:59**
